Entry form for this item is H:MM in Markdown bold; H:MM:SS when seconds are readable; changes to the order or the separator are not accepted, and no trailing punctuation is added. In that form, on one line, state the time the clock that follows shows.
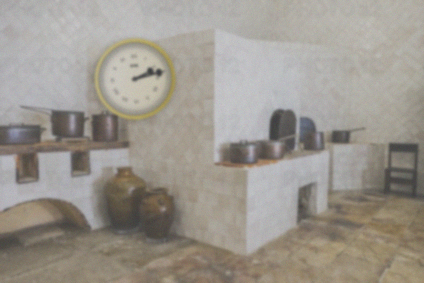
**2:13**
